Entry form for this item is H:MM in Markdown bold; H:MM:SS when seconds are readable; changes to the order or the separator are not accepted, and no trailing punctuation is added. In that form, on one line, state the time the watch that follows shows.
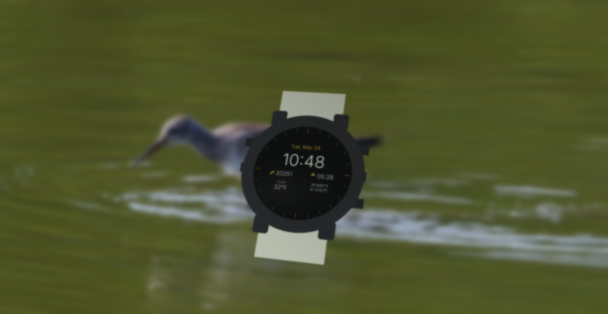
**10:48**
